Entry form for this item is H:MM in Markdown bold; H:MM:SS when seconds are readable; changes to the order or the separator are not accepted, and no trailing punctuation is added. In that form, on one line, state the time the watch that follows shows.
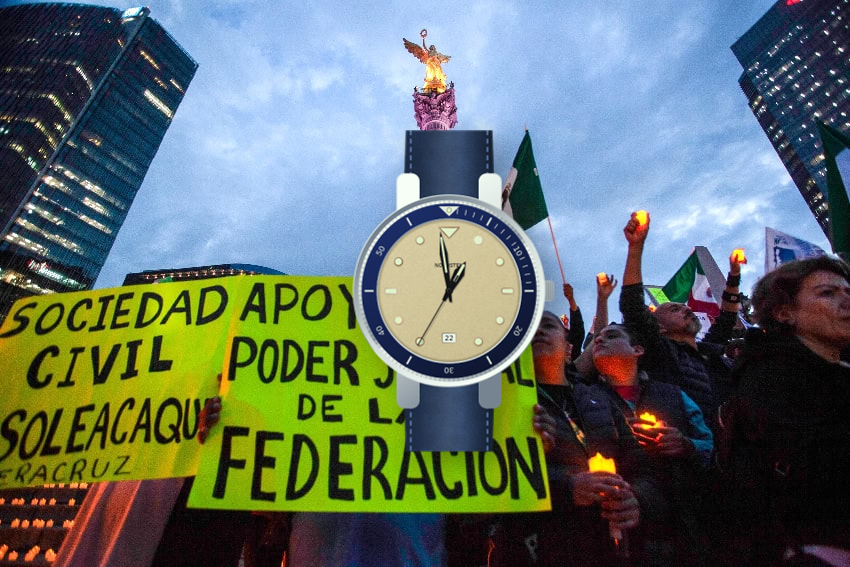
**12:58:35**
